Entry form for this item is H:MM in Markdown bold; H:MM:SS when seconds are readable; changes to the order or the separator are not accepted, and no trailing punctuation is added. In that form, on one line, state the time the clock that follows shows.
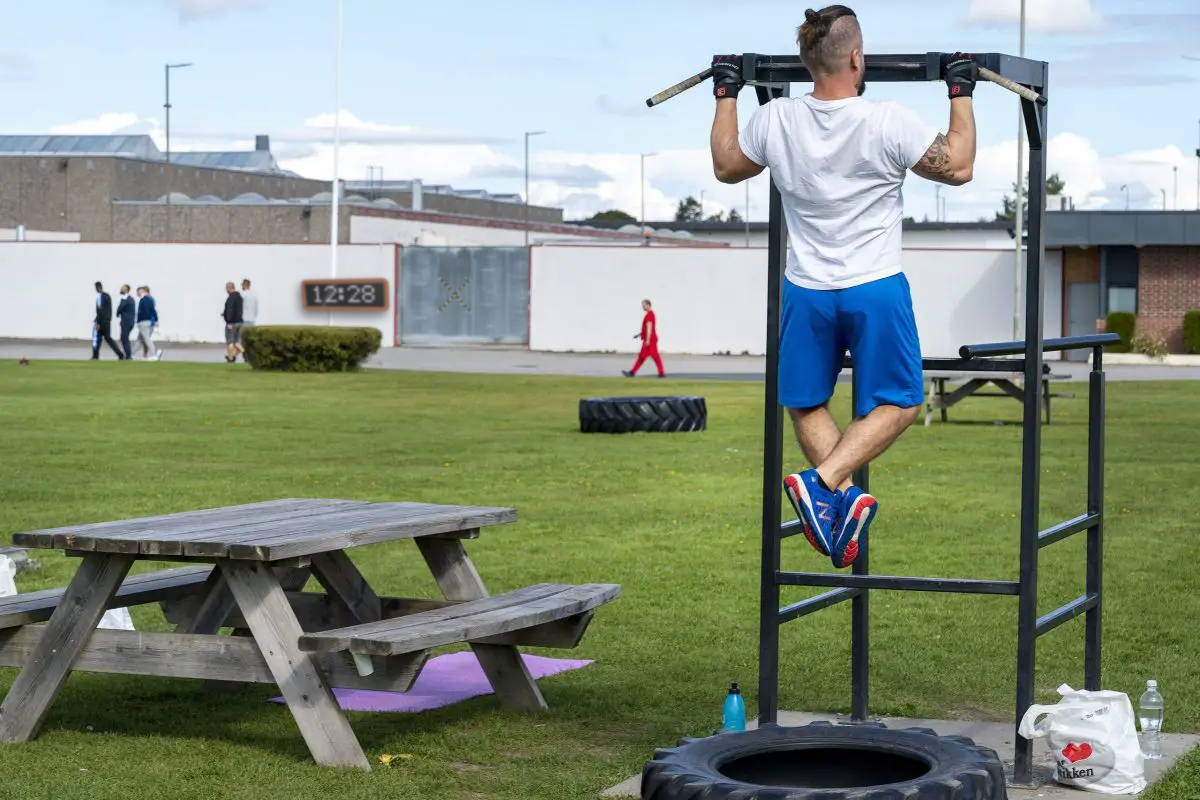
**12:28**
